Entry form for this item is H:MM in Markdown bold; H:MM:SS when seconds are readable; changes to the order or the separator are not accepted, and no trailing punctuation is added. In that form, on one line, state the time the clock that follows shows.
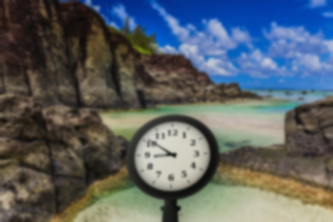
**8:51**
